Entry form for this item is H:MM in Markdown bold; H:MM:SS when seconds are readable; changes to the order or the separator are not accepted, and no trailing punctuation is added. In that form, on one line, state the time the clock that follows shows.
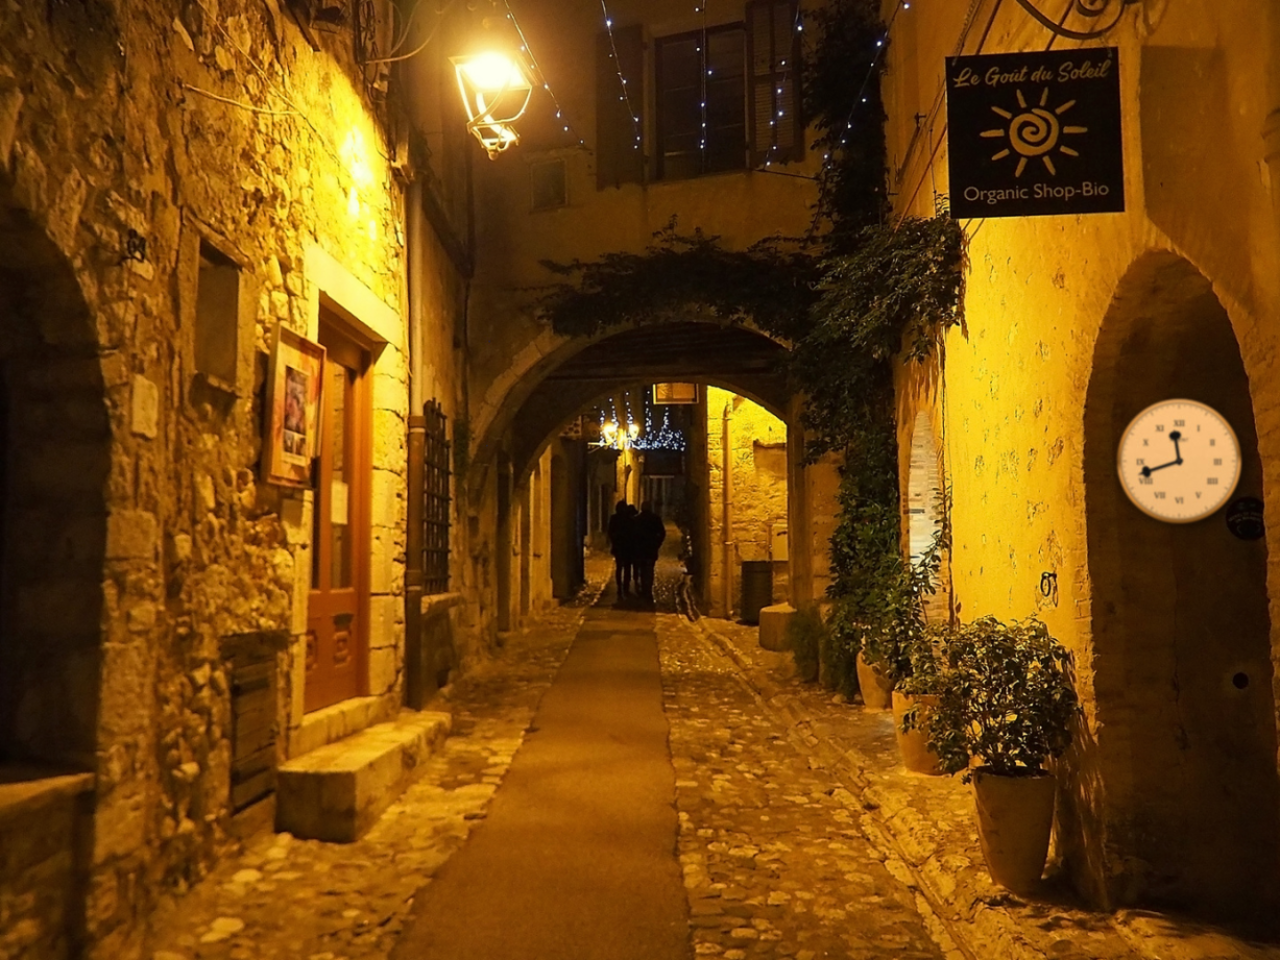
**11:42**
